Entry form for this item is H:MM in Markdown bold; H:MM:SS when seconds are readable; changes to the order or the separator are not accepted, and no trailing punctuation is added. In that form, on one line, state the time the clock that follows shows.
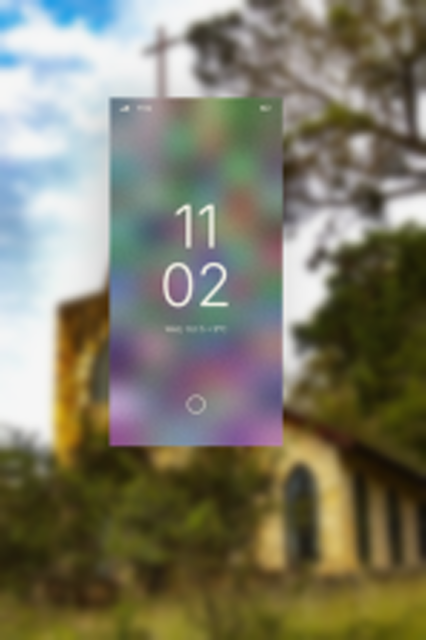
**11:02**
